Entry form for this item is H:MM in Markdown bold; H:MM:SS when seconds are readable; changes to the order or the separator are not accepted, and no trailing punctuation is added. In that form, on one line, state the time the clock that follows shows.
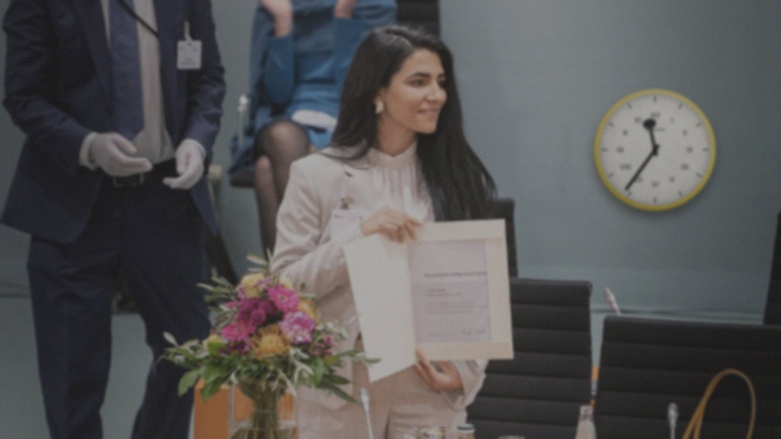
**11:36**
